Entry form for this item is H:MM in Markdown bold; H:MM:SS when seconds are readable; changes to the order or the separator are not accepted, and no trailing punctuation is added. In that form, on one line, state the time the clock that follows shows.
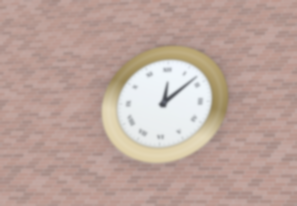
**12:08**
